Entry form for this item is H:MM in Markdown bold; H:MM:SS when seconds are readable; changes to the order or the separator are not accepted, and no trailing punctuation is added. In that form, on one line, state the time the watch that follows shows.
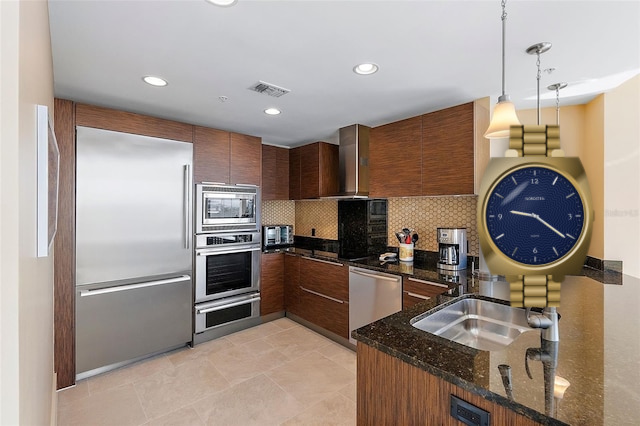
**9:21**
